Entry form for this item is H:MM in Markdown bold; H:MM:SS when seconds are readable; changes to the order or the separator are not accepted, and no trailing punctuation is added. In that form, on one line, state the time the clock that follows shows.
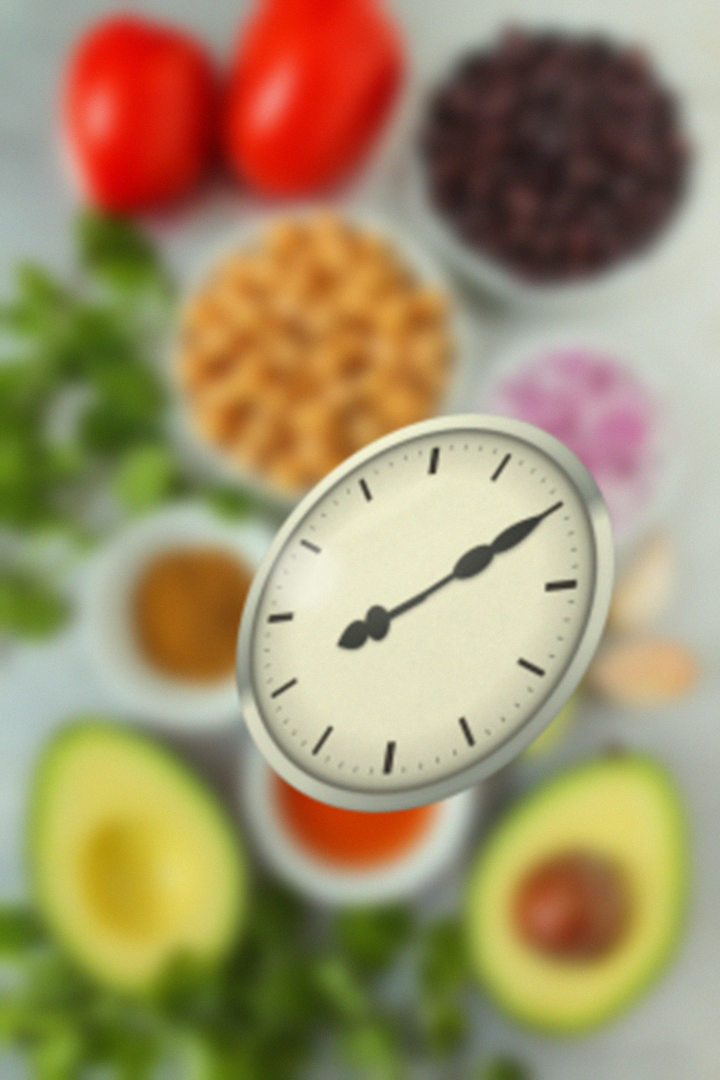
**8:10**
